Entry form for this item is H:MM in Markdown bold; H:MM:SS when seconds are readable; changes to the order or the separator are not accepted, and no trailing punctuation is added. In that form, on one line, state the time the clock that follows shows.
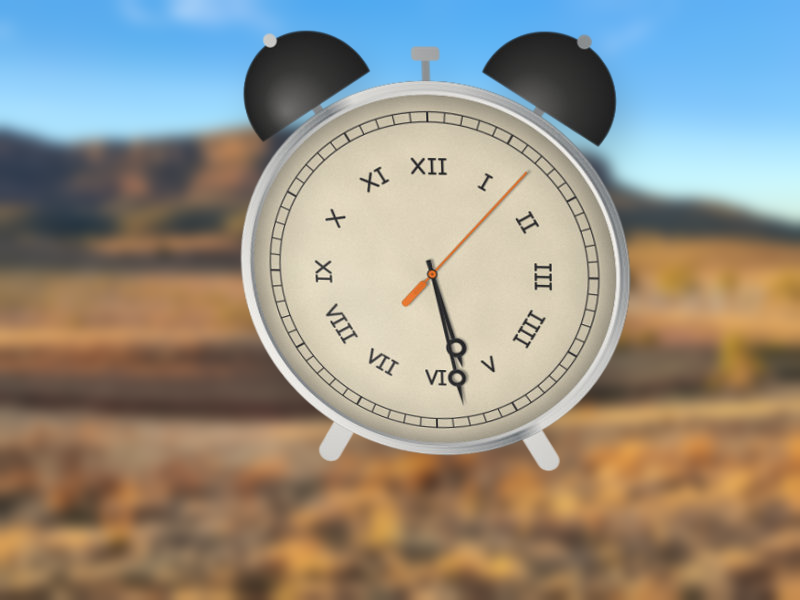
**5:28:07**
